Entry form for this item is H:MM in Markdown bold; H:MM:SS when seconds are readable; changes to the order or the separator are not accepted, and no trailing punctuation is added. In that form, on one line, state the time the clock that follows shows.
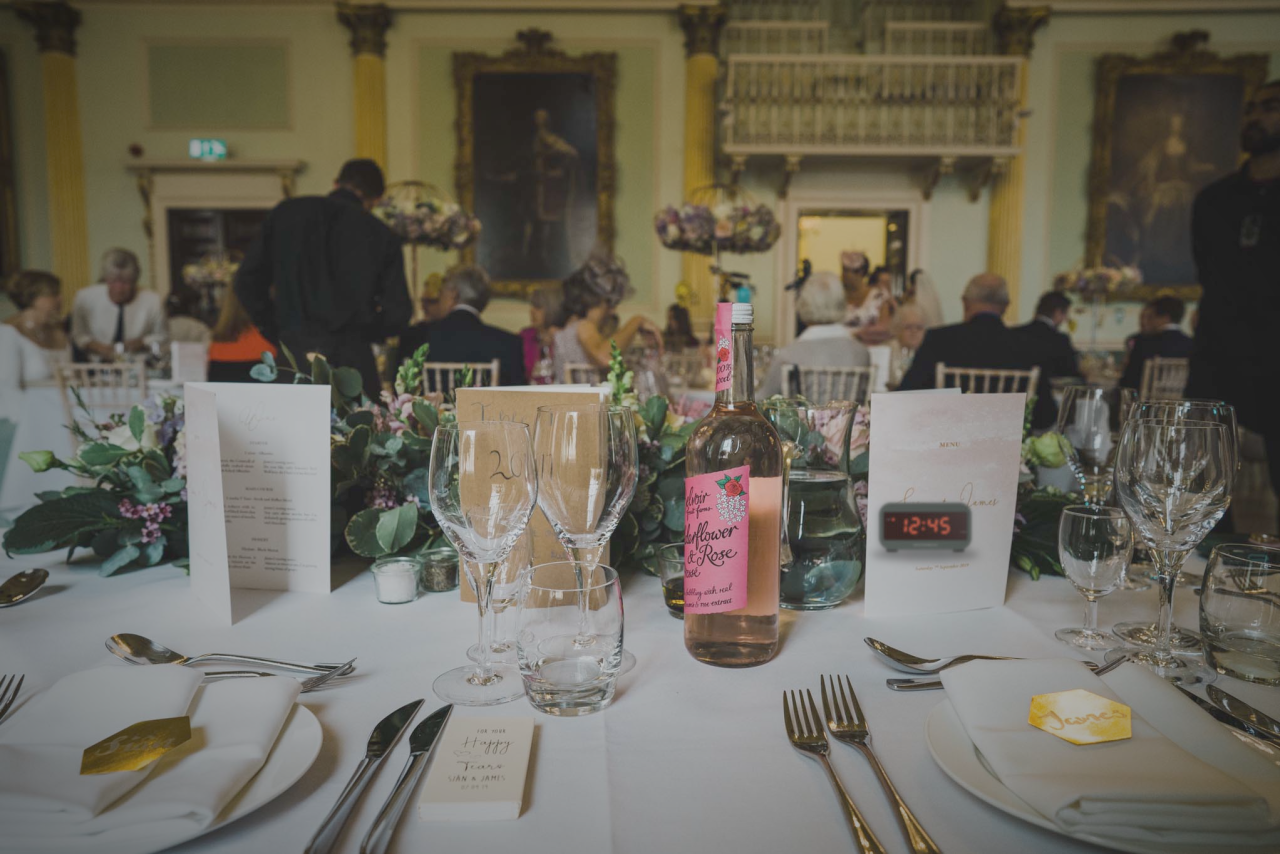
**12:45**
